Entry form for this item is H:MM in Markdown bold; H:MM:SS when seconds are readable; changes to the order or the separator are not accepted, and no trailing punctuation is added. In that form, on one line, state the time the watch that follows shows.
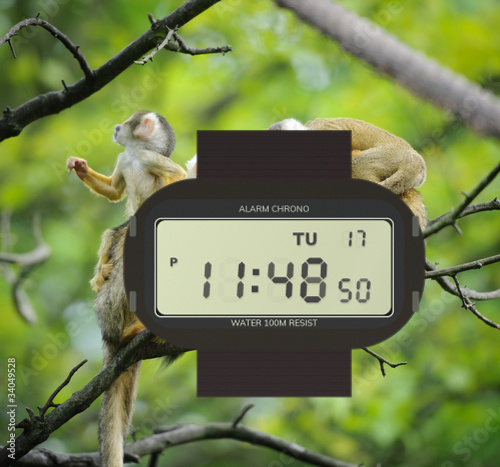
**11:48:50**
